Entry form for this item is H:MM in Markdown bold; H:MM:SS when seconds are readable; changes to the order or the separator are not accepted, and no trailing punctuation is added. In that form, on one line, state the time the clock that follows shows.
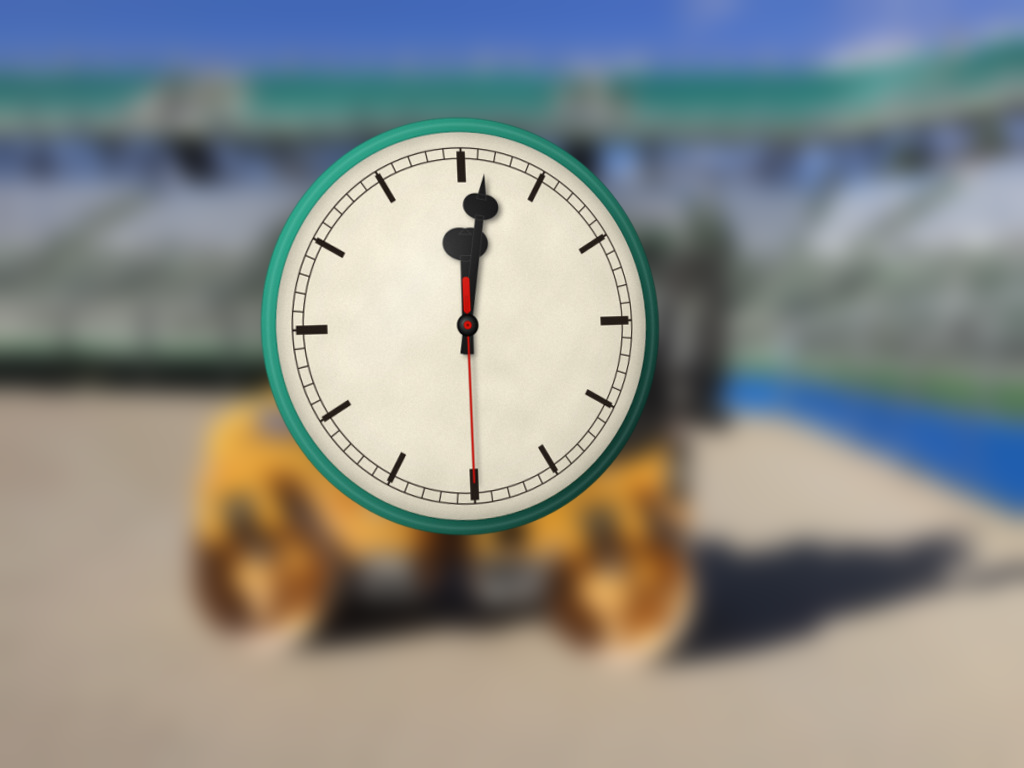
**12:01:30**
